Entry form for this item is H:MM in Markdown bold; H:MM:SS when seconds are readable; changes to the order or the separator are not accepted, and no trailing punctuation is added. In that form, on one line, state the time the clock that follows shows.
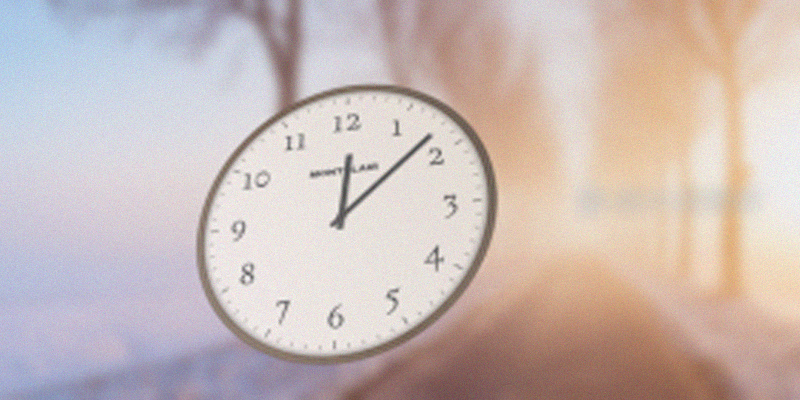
**12:08**
